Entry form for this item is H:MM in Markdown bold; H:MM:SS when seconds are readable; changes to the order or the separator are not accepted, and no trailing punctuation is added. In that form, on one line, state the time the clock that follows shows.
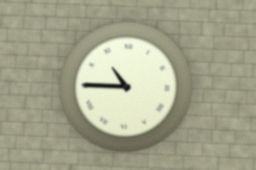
**10:45**
